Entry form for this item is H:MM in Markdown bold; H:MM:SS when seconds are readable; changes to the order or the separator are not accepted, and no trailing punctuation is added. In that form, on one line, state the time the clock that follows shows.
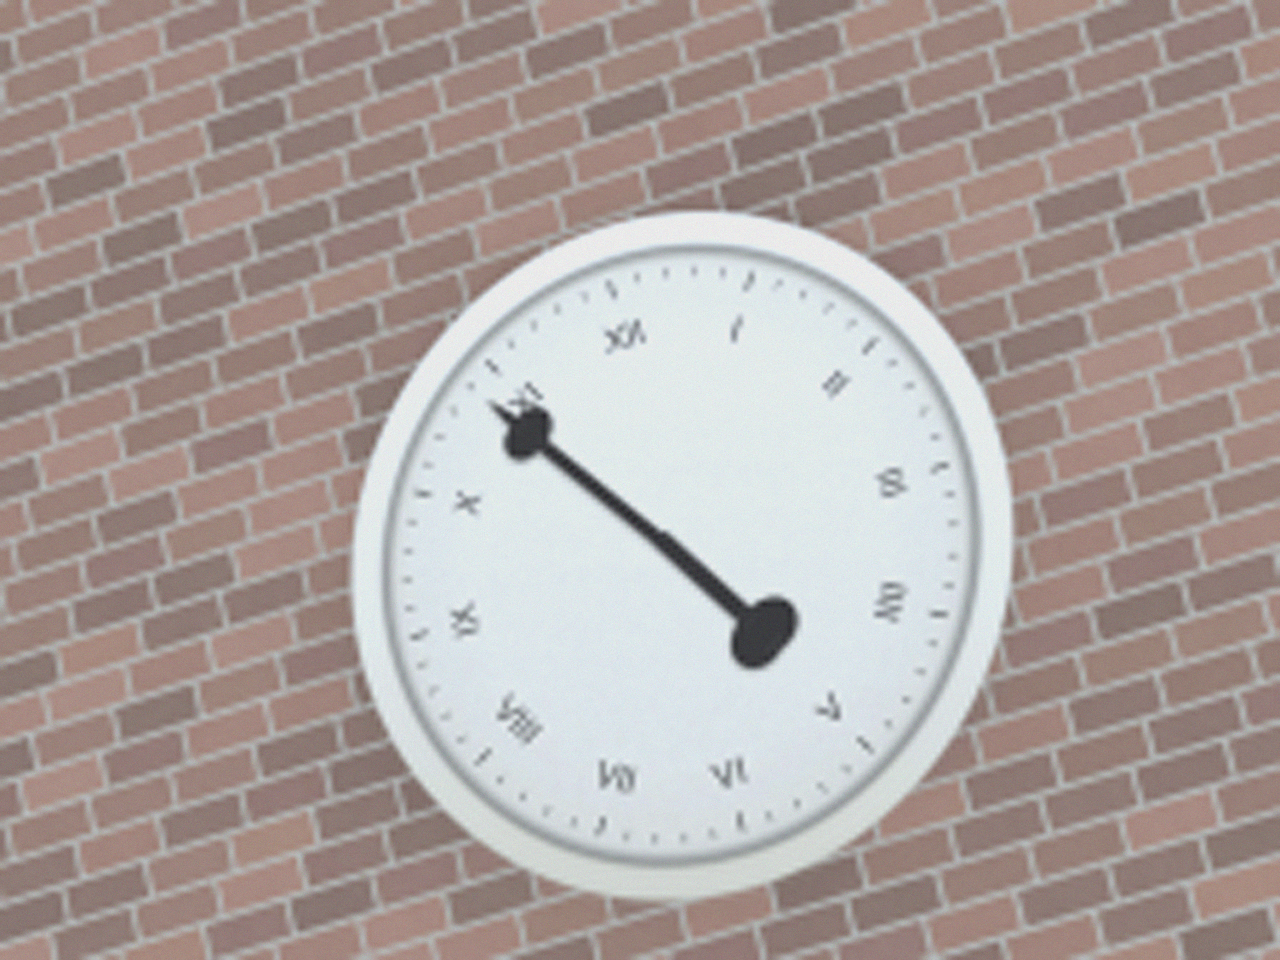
**4:54**
